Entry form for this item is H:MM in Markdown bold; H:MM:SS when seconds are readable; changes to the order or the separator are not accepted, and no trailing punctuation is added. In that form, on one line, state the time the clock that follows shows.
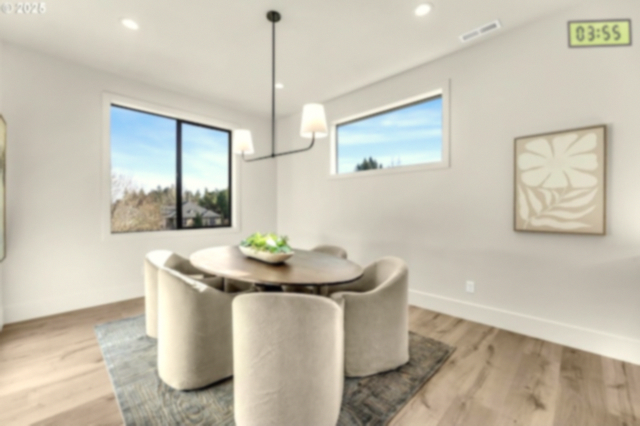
**3:55**
